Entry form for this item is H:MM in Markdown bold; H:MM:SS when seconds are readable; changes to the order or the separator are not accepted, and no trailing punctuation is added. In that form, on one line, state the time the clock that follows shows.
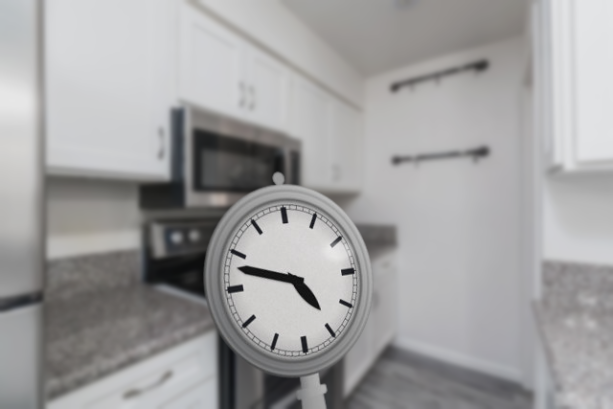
**4:48**
